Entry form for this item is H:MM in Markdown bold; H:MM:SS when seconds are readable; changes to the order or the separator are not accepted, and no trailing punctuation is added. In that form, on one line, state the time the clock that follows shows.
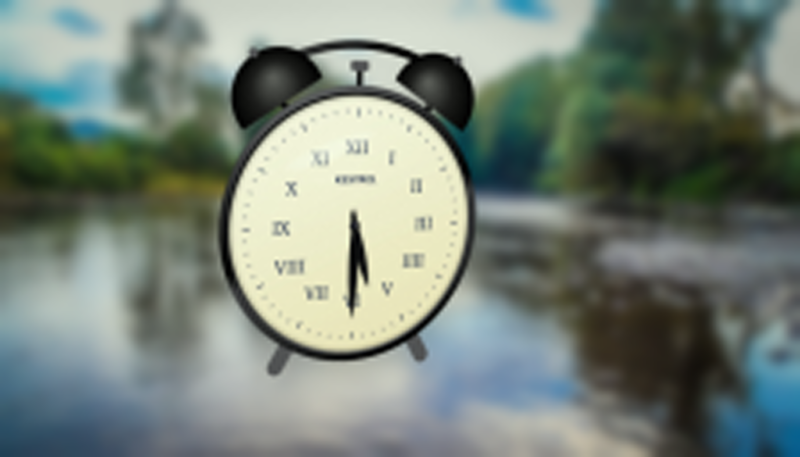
**5:30**
